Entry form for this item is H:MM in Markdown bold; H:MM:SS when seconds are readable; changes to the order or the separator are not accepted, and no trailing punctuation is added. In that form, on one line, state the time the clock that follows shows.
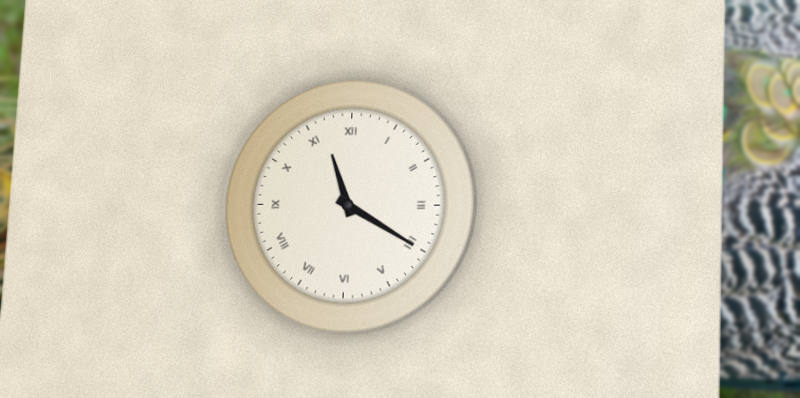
**11:20**
